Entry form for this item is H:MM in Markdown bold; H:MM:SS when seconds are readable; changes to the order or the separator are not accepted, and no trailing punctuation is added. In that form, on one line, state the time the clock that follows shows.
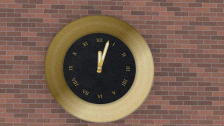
**12:03**
